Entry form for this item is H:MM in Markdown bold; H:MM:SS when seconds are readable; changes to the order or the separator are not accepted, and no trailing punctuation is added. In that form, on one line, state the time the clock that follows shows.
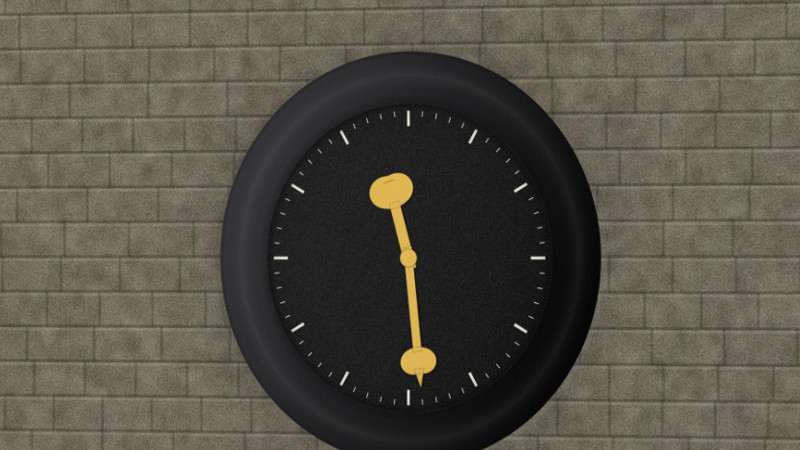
**11:29**
